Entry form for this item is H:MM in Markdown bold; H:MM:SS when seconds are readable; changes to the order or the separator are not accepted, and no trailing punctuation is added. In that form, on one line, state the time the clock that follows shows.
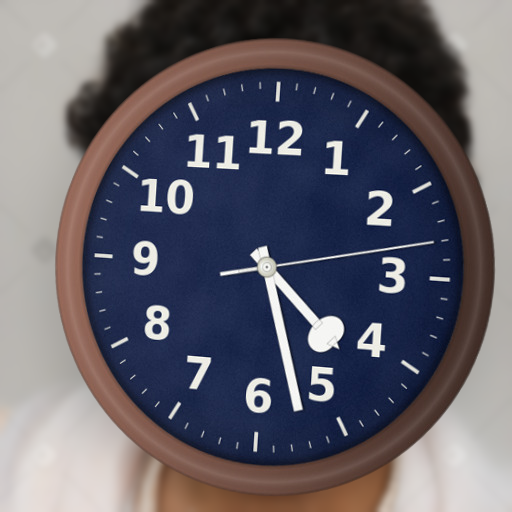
**4:27:13**
